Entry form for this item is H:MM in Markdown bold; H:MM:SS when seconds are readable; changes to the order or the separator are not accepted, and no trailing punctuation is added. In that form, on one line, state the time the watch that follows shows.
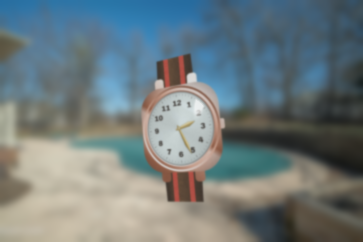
**2:26**
